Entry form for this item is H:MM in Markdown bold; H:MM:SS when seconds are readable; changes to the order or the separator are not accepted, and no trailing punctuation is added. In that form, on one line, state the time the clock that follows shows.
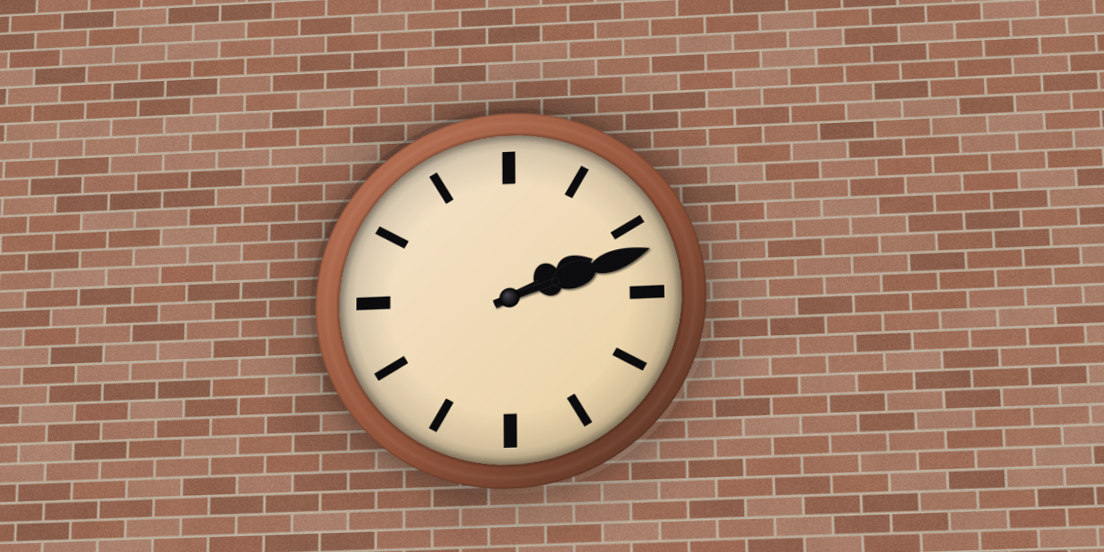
**2:12**
